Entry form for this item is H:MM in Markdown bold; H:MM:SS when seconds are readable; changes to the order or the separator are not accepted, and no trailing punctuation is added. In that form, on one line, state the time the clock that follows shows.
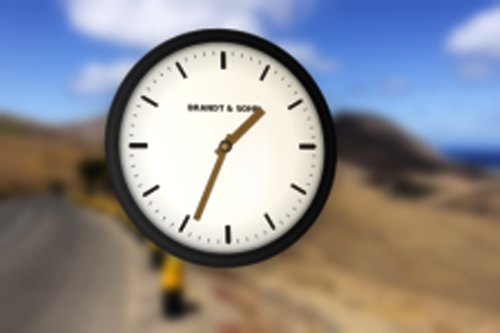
**1:34**
